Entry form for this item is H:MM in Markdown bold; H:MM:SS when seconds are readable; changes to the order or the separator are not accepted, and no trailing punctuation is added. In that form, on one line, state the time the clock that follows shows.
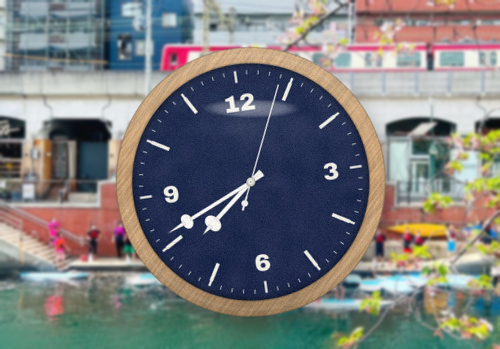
**7:41:04**
